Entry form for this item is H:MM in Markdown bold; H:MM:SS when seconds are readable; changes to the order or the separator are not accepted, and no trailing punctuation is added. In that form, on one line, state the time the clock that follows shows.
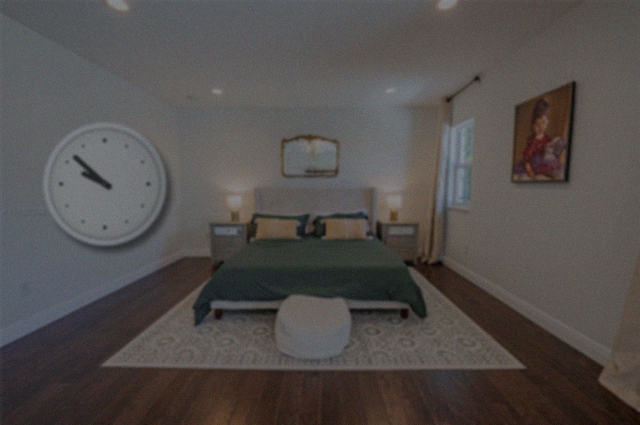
**9:52**
